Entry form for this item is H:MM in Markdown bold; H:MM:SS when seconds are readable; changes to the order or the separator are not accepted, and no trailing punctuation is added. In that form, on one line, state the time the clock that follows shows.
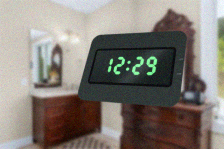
**12:29**
